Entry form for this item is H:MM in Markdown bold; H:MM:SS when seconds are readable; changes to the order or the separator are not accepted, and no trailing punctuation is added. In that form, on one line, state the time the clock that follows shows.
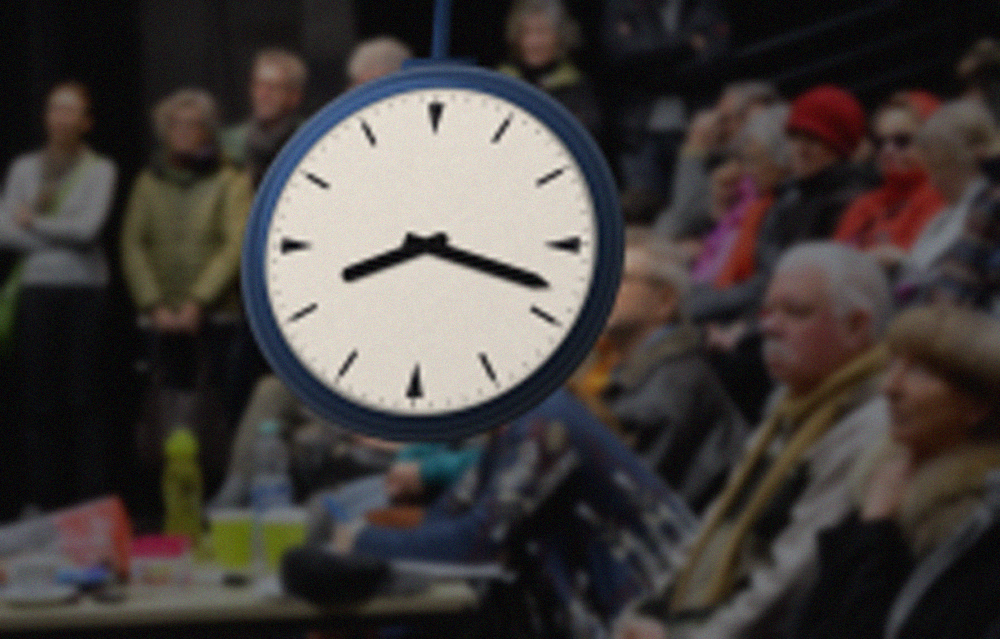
**8:18**
